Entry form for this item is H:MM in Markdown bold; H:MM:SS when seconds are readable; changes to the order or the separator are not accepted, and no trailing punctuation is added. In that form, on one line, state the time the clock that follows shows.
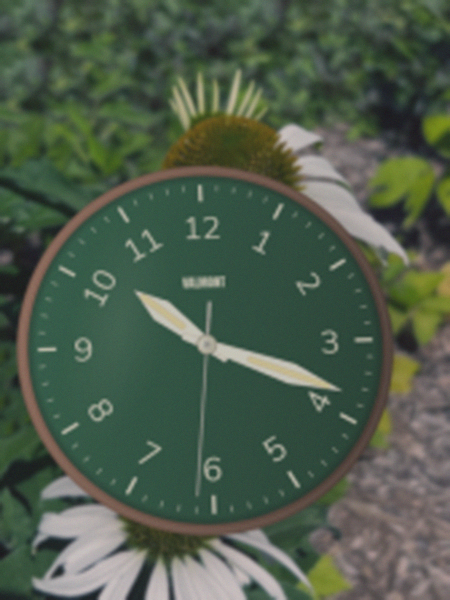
**10:18:31**
